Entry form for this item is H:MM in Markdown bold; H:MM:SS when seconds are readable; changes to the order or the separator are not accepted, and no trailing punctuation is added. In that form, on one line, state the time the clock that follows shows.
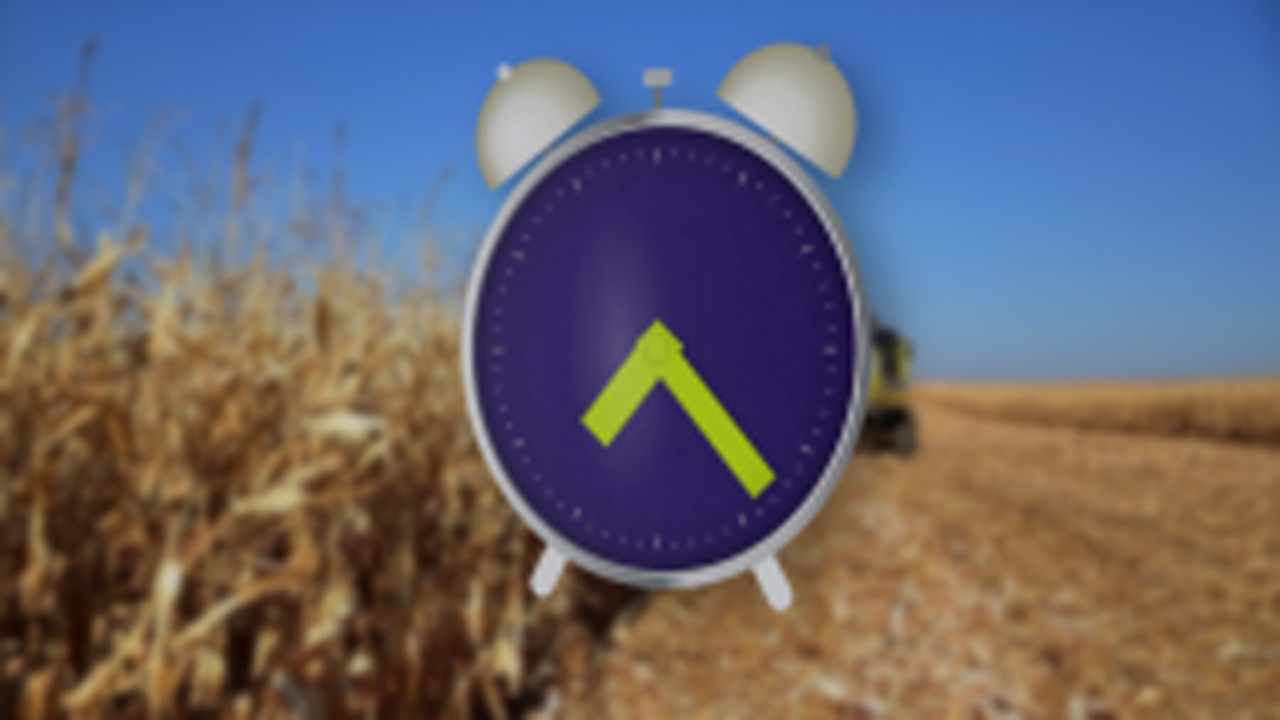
**7:23**
